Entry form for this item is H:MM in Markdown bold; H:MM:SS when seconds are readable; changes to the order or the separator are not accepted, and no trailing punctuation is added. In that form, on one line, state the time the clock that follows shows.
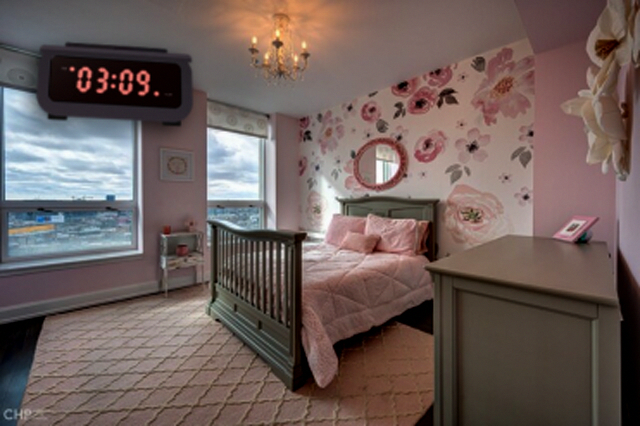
**3:09**
